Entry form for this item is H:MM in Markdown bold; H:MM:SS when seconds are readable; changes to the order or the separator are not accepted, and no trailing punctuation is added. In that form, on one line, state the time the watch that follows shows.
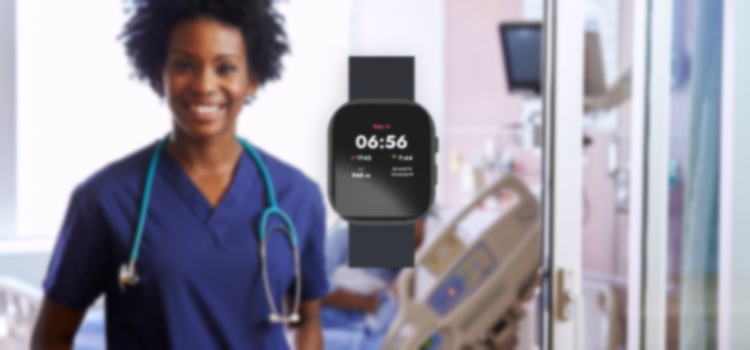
**6:56**
